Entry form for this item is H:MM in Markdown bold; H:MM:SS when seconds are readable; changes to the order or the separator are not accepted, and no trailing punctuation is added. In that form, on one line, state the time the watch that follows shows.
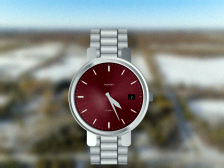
**4:26**
